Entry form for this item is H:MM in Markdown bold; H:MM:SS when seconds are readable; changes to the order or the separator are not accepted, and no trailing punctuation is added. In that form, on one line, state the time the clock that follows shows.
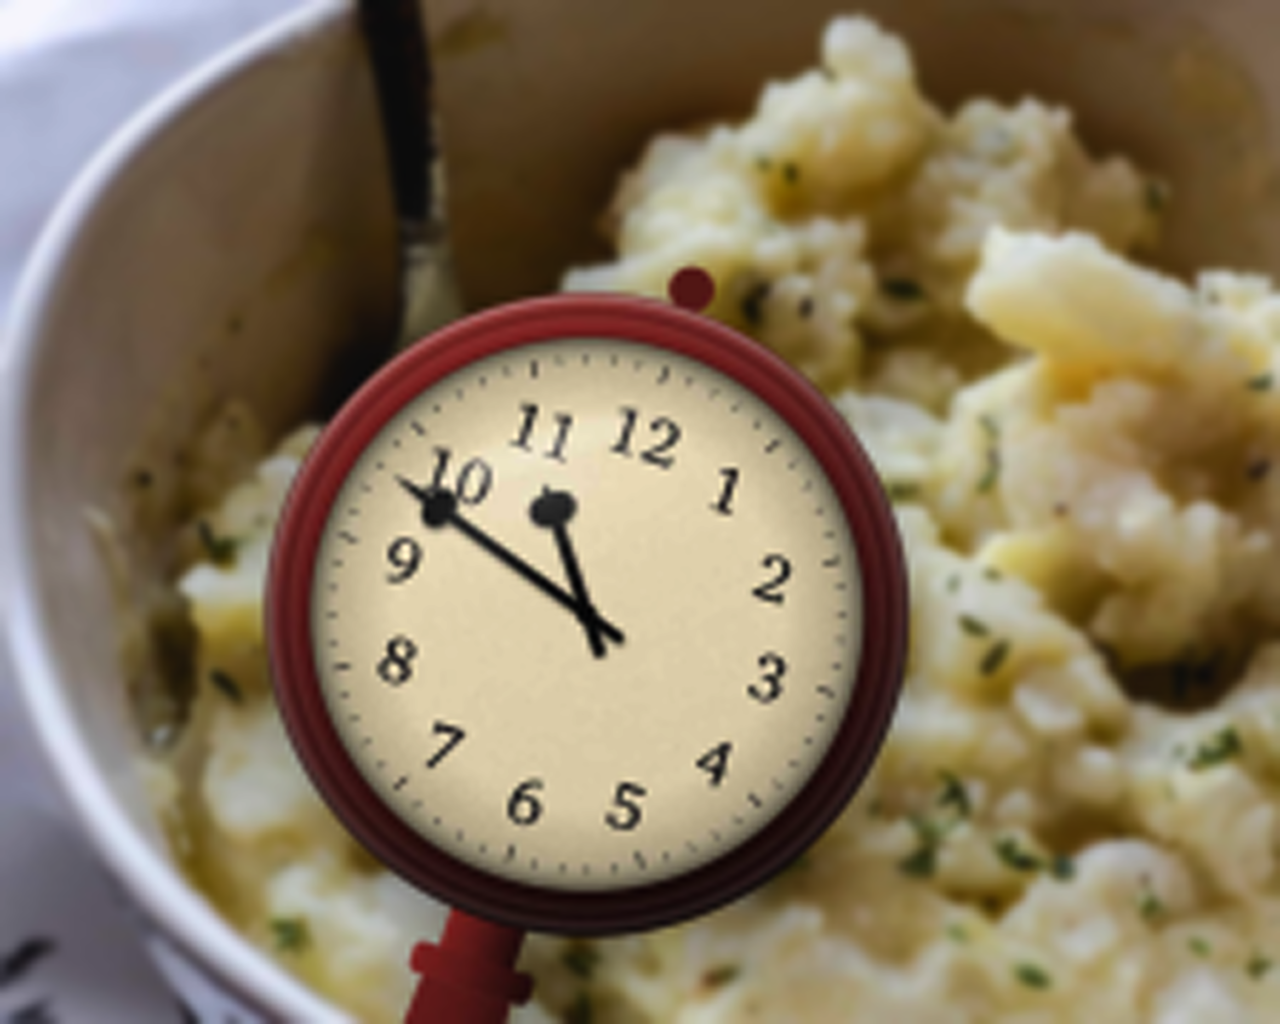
**10:48**
